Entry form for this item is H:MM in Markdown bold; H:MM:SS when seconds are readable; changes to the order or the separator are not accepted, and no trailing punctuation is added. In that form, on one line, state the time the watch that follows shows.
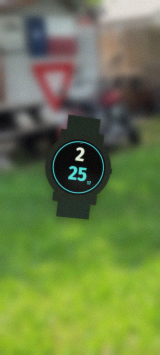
**2:25**
